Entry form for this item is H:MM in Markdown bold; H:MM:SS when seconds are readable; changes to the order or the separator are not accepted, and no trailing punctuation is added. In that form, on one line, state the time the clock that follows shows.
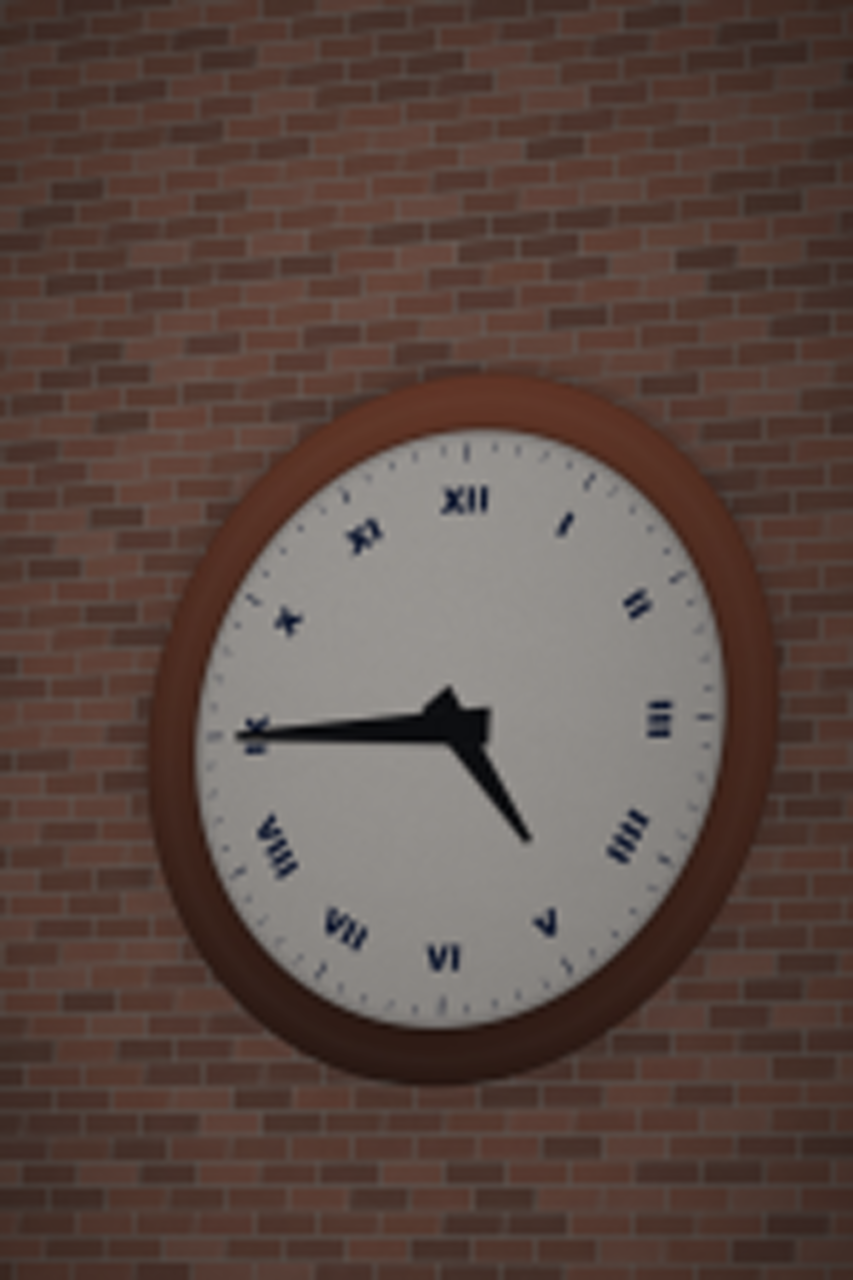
**4:45**
